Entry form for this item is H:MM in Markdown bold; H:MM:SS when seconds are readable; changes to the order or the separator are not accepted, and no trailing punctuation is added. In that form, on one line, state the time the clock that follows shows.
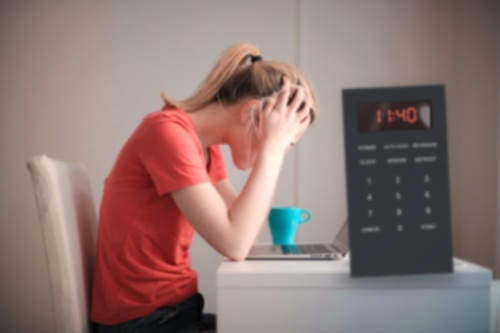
**11:40**
